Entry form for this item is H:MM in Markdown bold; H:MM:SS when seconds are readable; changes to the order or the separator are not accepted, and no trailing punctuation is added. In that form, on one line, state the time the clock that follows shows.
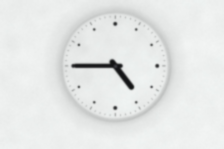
**4:45**
